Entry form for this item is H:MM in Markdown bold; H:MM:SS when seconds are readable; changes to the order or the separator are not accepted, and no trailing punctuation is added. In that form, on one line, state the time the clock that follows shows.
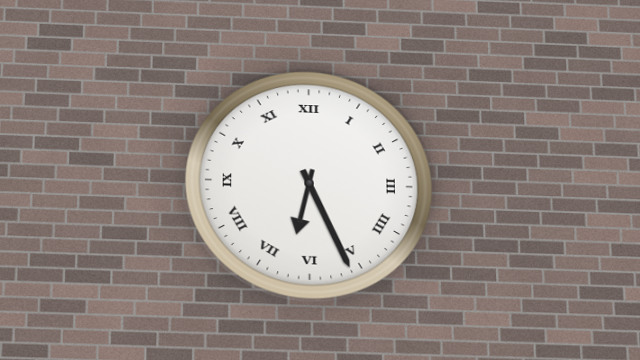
**6:26**
